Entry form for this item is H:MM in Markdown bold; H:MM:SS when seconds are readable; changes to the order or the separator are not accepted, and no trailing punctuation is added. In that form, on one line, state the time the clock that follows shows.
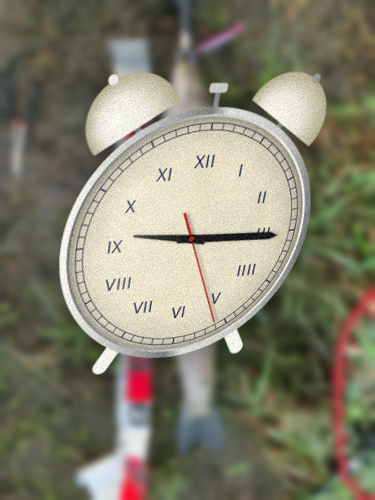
**9:15:26**
